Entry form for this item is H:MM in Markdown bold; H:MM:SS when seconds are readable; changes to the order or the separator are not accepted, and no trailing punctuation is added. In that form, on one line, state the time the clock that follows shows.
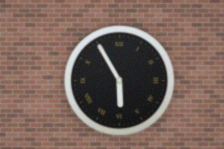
**5:55**
